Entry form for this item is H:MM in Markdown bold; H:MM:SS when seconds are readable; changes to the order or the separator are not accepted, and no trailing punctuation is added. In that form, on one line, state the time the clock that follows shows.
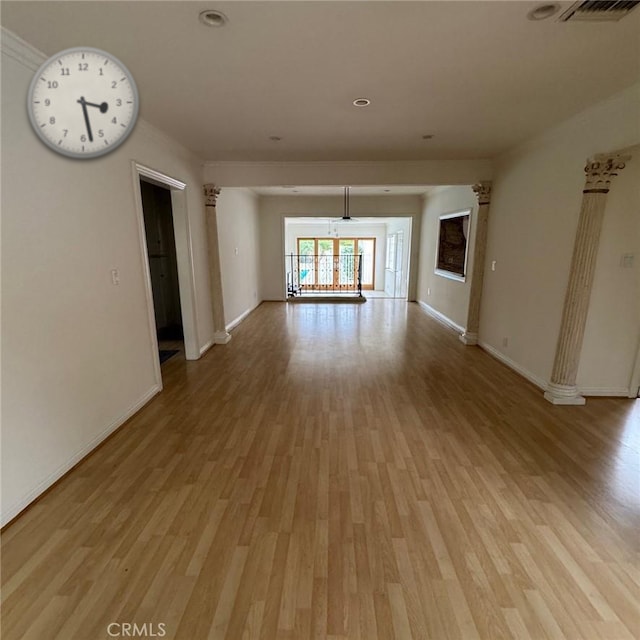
**3:28**
